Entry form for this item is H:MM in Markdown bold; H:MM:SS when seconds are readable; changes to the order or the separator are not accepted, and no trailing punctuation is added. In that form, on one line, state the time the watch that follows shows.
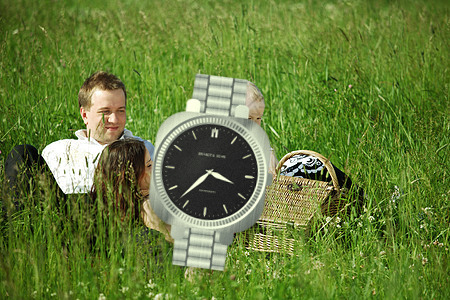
**3:37**
